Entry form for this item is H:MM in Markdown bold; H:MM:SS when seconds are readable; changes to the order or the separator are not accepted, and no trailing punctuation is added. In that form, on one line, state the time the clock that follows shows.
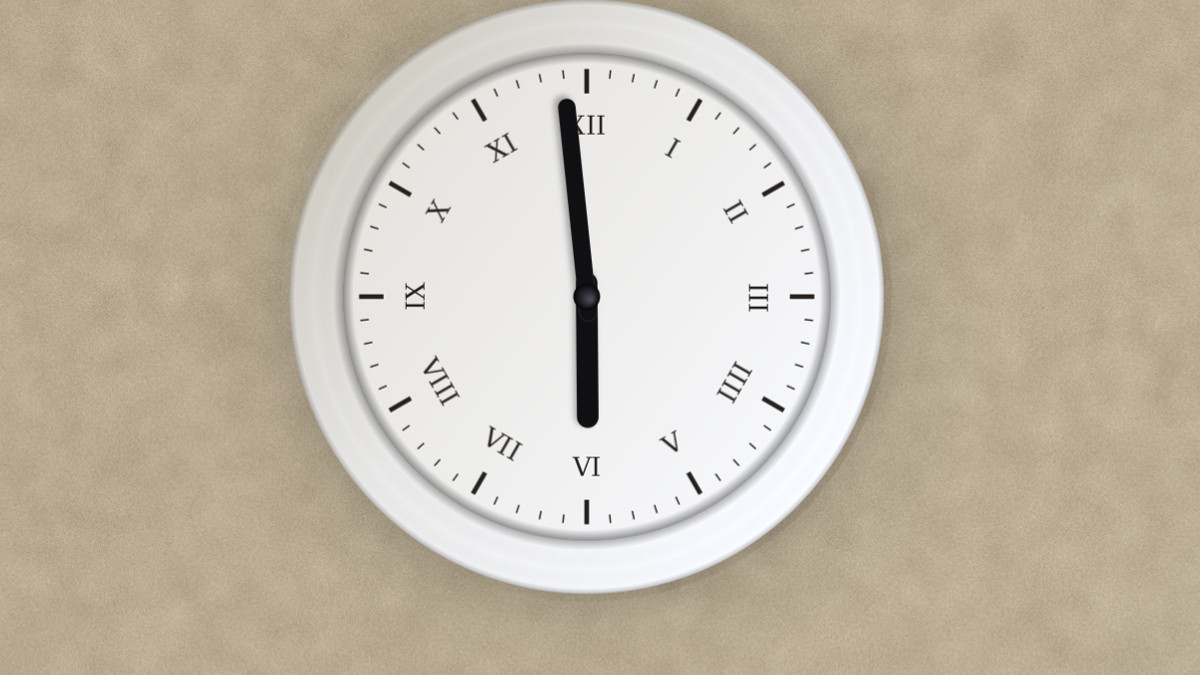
**5:59**
